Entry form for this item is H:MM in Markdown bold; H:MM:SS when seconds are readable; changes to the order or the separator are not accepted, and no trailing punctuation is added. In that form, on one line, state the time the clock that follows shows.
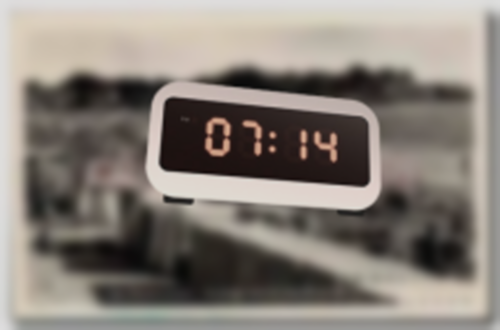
**7:14**
